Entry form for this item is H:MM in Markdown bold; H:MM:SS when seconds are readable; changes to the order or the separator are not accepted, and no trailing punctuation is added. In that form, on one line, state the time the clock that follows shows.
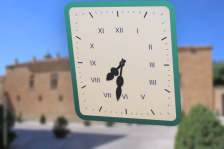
**7:32**
